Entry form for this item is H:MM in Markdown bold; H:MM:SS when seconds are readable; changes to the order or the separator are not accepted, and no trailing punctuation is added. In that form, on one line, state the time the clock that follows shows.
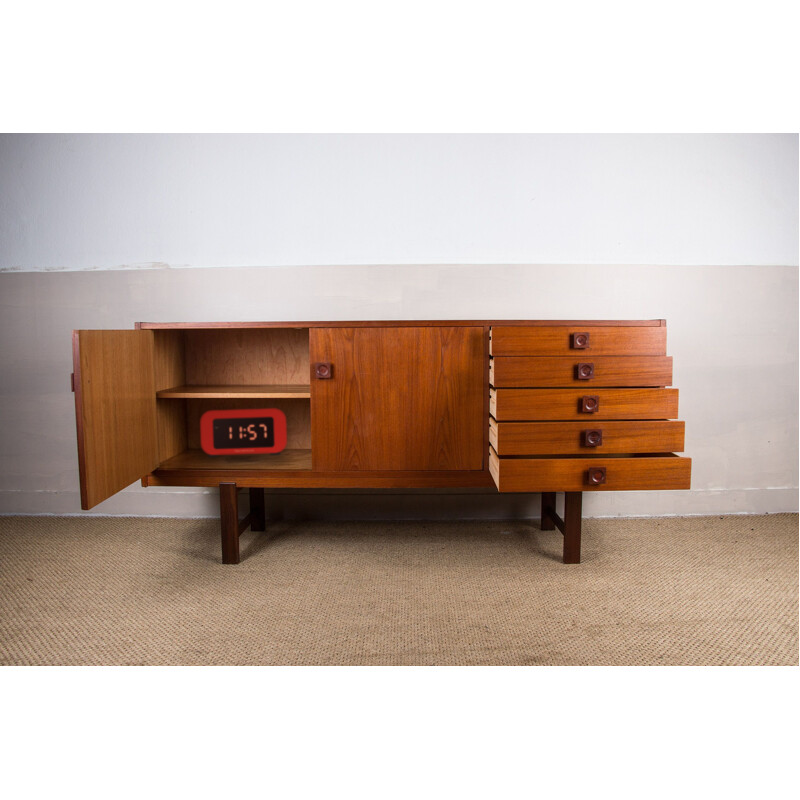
**11:57**
